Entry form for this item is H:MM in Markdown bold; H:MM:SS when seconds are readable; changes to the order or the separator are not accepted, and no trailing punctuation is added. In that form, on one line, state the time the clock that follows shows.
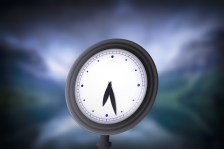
**6:27**
